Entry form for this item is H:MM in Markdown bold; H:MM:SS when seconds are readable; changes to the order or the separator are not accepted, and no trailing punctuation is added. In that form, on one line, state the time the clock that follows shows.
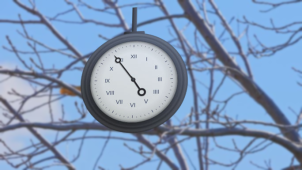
**4:54**
